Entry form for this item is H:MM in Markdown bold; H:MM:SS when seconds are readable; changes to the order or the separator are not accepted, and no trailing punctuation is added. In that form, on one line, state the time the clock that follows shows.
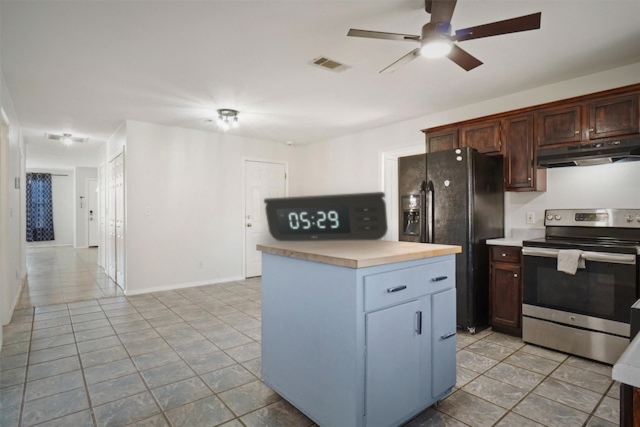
**5:29**
